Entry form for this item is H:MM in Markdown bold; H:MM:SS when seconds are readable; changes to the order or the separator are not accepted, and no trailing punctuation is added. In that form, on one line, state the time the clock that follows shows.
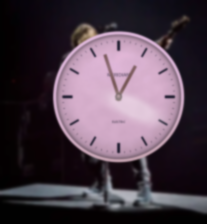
**12:57**
